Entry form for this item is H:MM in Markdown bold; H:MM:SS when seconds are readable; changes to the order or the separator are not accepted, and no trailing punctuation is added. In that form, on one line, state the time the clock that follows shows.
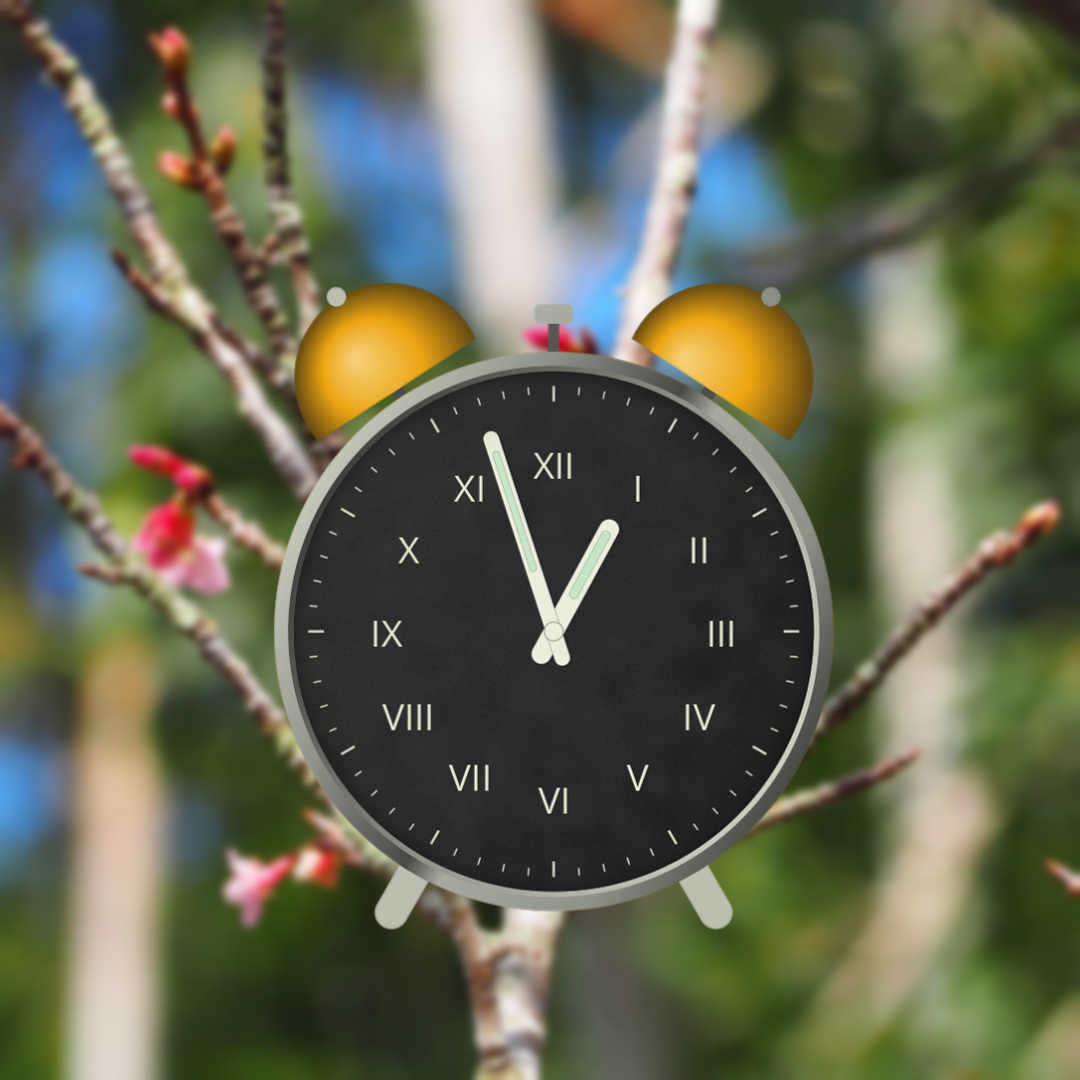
**12:57**
